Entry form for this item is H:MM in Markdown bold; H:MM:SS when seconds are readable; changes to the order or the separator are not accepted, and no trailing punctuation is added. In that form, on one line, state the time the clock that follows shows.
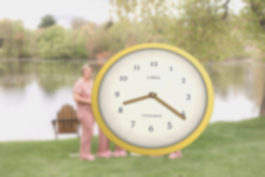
**8:21**
